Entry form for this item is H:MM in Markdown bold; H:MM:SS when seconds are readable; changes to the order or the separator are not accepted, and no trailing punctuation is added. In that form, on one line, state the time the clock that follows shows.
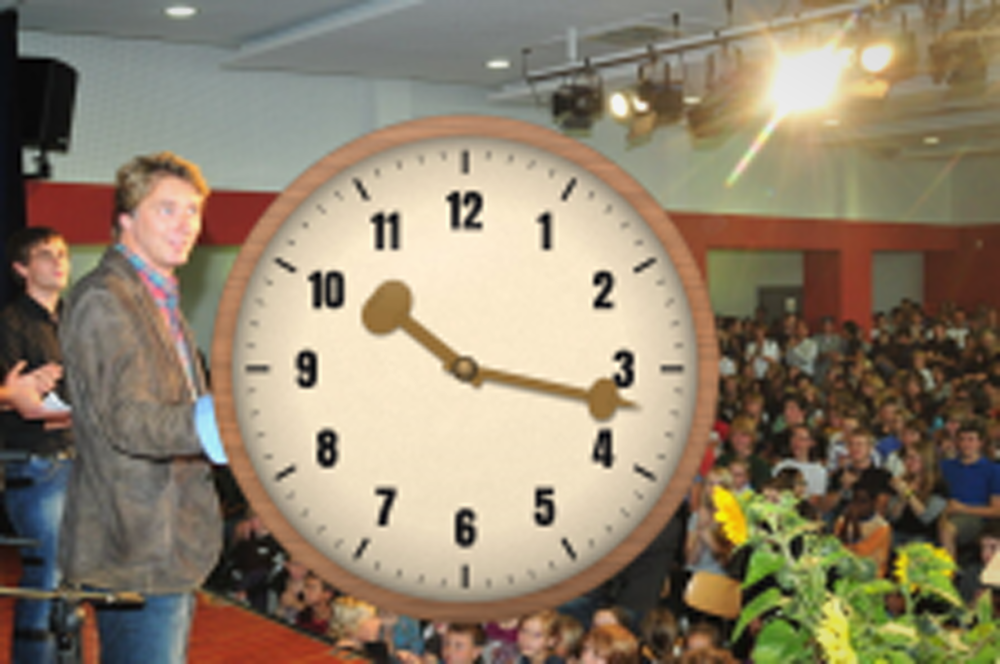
**10:17**
